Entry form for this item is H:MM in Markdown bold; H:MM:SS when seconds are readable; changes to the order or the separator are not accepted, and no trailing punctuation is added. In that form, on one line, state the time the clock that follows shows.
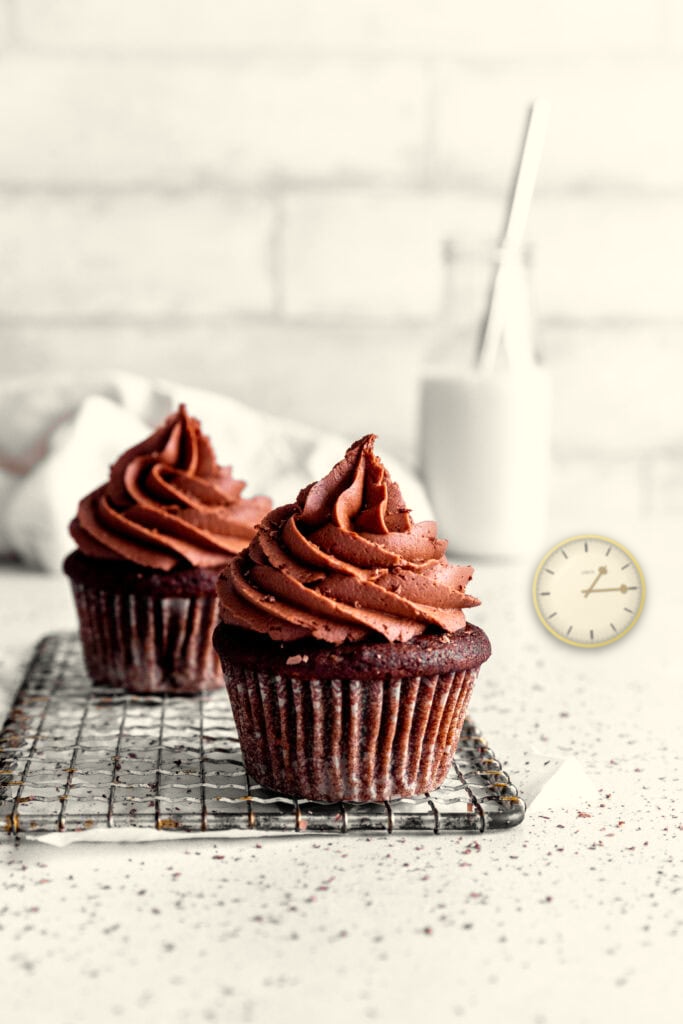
**1:15**
